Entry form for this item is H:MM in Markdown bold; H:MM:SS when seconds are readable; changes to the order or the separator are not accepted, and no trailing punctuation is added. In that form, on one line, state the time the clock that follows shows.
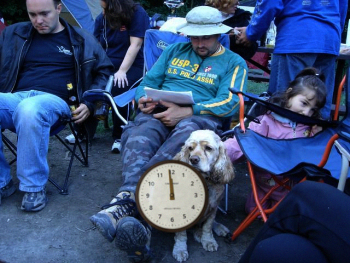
**11:59**
